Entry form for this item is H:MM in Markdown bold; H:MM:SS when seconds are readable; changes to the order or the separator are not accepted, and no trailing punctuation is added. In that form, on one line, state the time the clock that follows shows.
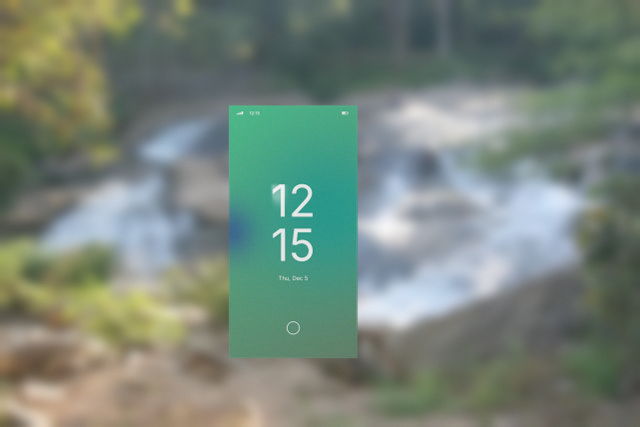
**12:15**
